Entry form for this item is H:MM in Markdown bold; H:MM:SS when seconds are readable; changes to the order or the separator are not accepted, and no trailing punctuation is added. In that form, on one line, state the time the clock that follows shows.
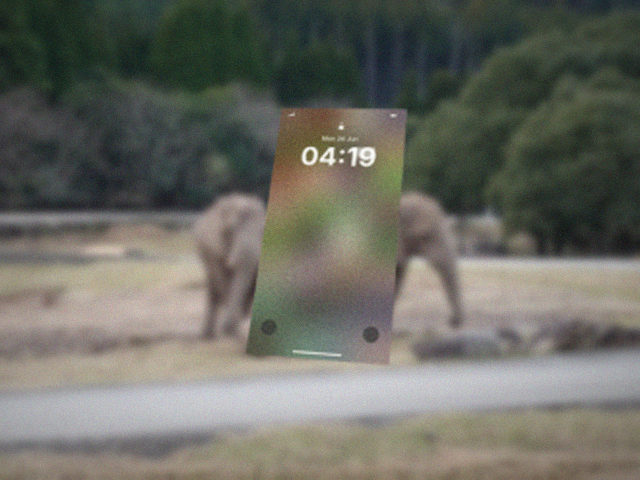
**4:19**
